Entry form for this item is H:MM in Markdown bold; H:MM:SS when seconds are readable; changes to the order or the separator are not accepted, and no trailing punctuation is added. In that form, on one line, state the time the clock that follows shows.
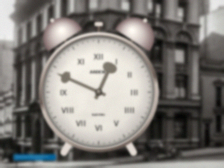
**12:49**
